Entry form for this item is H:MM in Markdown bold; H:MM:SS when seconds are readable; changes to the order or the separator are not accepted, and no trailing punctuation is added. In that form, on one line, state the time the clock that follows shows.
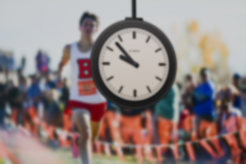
**9:53**
